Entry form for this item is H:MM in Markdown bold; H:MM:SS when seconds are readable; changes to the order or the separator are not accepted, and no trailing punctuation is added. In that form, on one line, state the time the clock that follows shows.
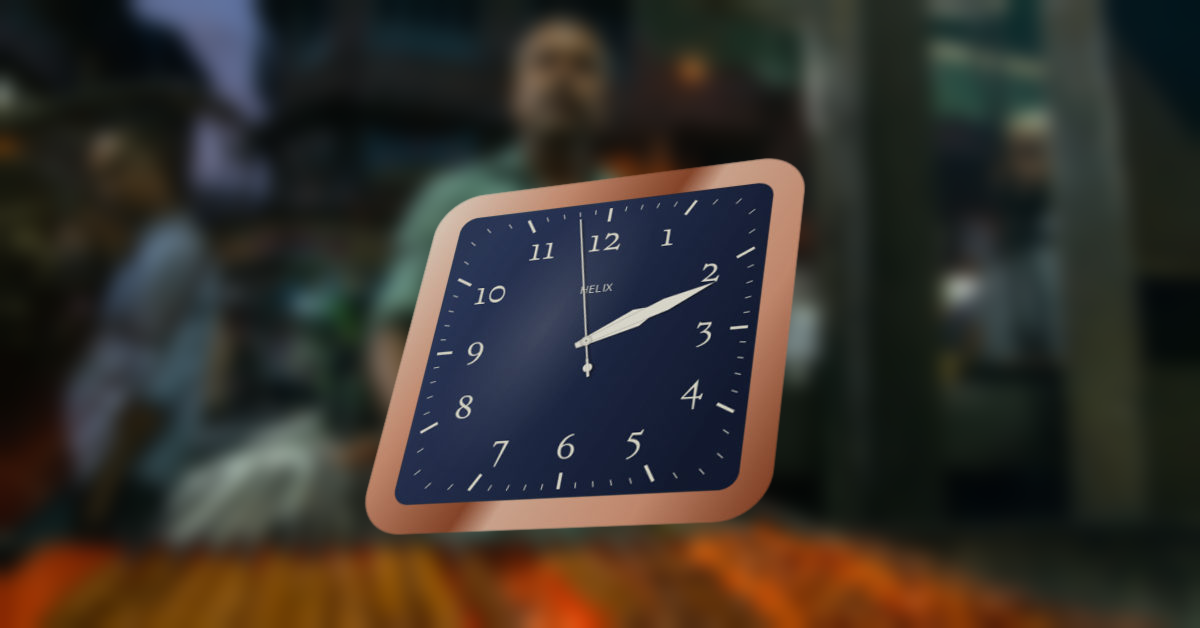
**2:10:58**
